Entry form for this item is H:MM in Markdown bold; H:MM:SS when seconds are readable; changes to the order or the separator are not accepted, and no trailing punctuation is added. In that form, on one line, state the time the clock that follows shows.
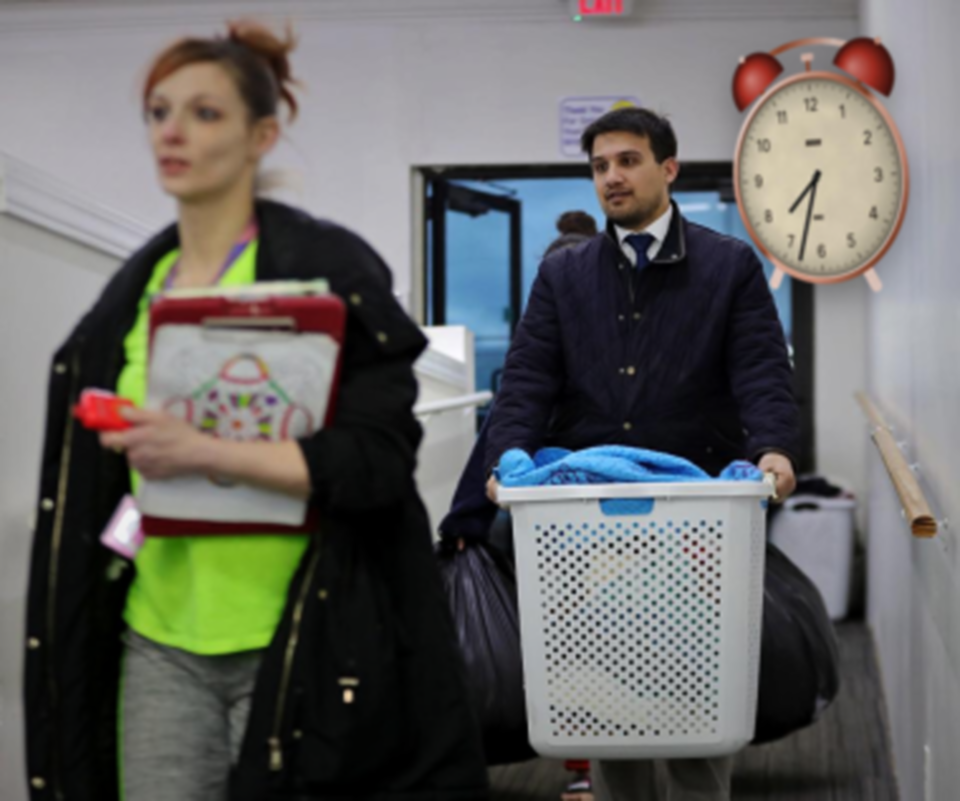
**7:33**
